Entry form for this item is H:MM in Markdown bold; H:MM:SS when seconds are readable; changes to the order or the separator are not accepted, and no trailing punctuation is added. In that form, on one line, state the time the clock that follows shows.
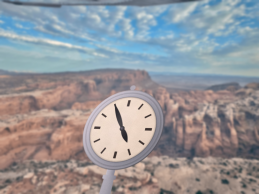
**4:55**
